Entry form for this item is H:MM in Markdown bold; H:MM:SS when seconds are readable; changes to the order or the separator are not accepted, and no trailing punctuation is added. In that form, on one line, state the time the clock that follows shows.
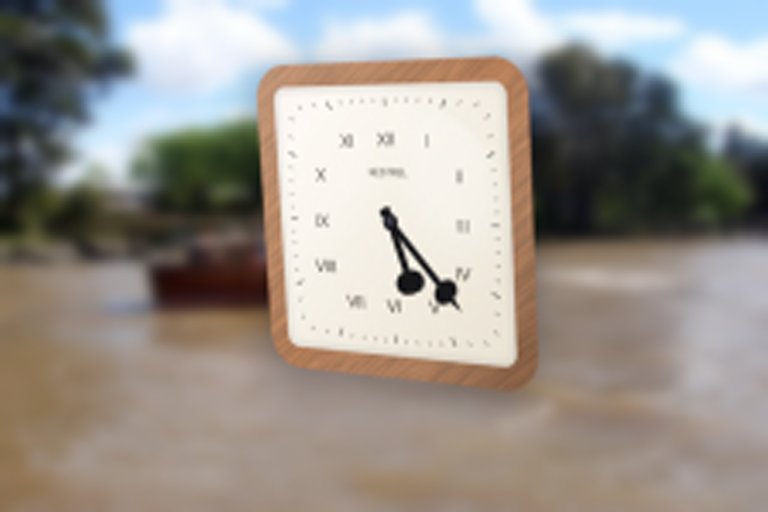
**5:23**
